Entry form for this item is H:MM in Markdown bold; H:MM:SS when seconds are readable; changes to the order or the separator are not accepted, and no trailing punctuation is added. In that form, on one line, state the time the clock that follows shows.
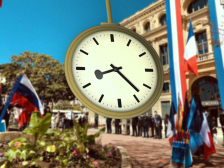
**8:23**
